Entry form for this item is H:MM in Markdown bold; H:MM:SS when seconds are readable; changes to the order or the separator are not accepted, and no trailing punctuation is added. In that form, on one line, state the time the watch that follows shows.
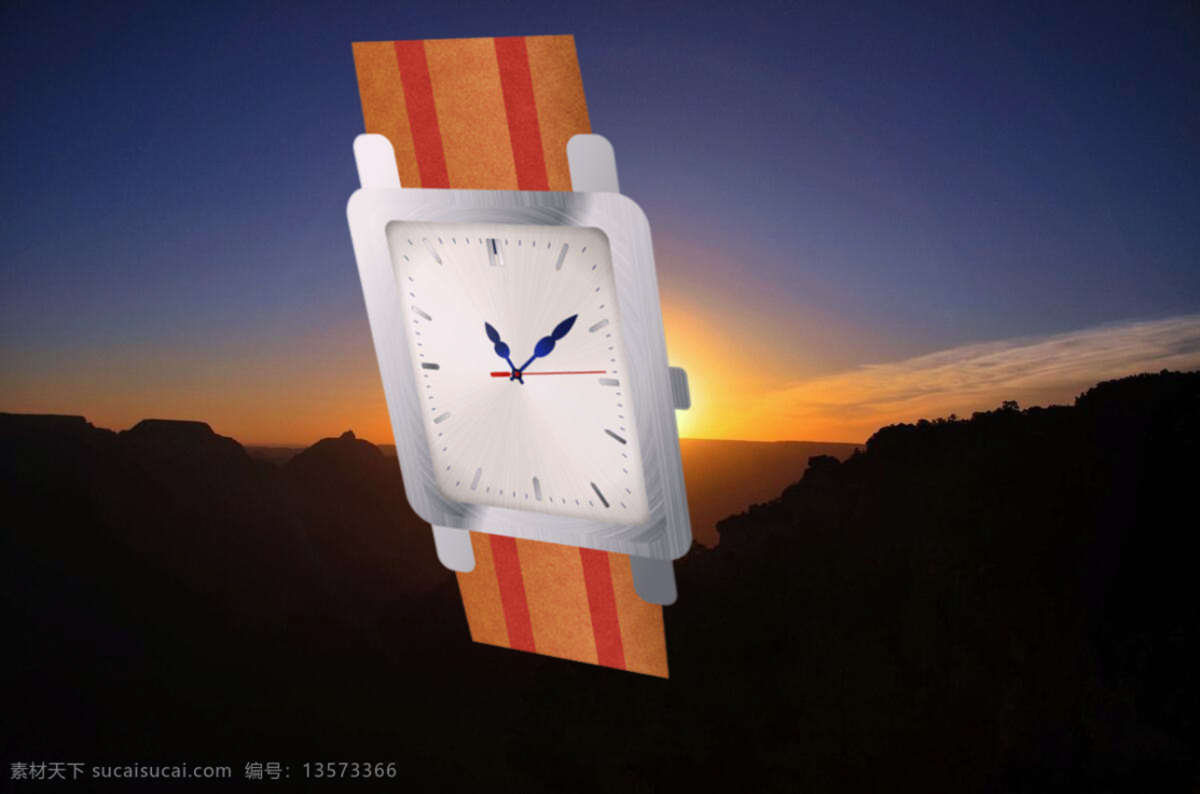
**11:08:14**
